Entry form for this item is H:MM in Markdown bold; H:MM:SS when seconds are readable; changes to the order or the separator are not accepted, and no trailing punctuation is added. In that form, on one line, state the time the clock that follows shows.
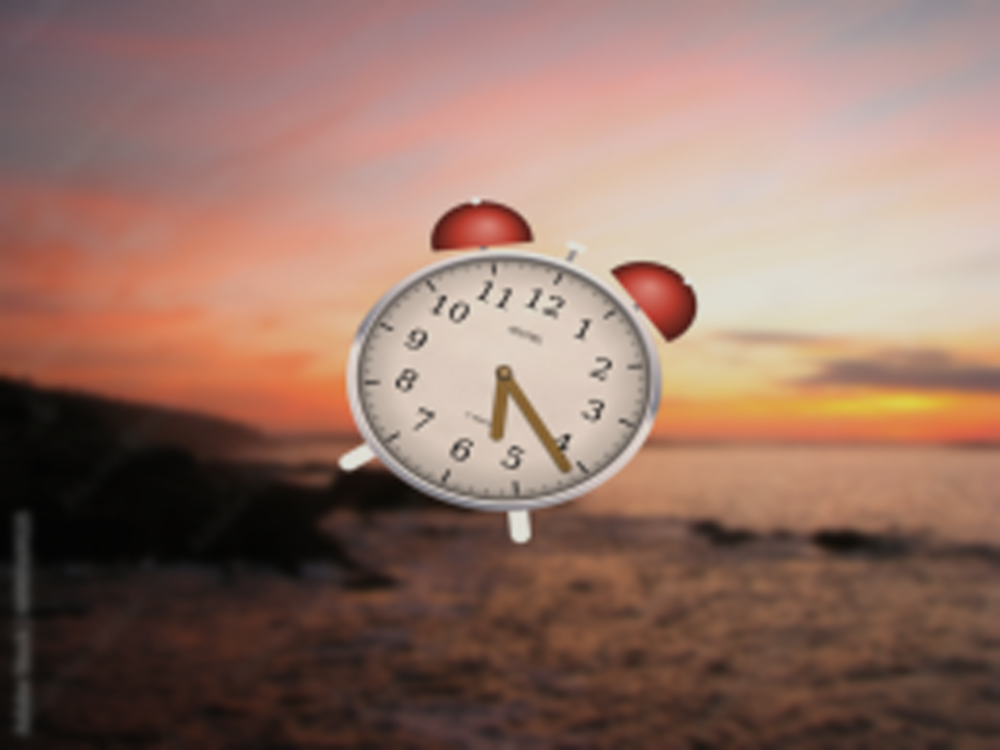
**5:21**
